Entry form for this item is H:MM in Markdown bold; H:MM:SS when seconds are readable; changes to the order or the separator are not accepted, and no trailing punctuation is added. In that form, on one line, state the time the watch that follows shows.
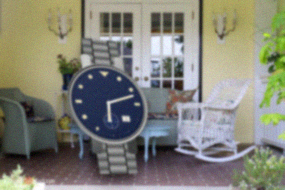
**6:12**
